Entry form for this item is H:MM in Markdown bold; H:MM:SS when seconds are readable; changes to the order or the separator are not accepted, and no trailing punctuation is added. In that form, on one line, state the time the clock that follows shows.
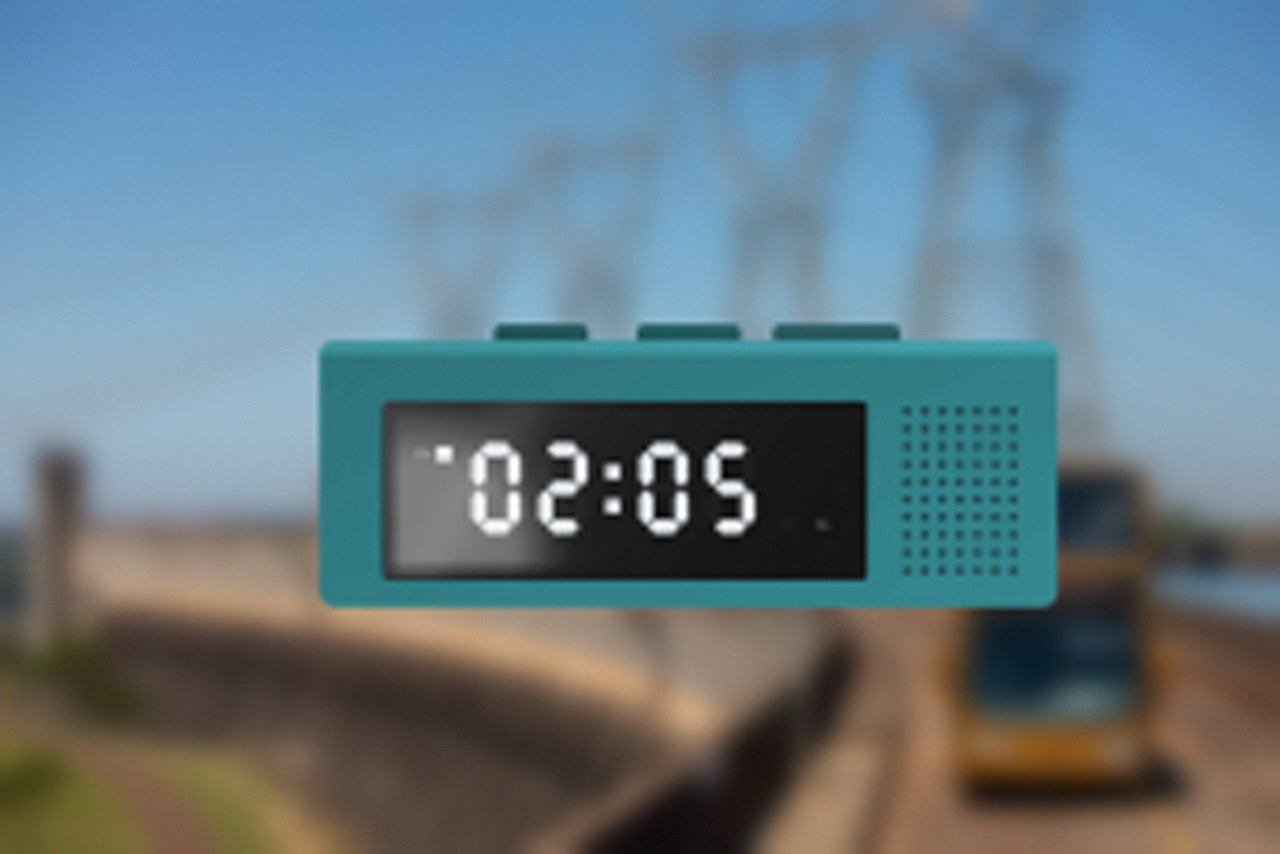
**2:05**
